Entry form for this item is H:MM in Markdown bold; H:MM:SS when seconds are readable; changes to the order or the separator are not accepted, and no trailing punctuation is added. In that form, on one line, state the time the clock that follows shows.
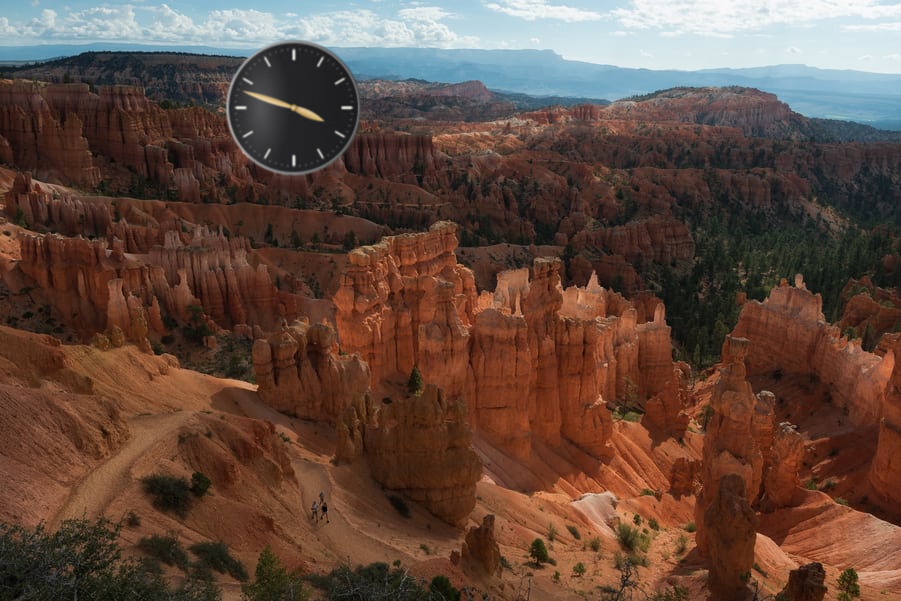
**3:48**
